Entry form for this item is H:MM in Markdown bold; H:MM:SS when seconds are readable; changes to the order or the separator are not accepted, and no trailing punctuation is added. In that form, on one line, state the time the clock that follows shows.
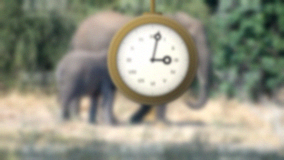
**3:02**
